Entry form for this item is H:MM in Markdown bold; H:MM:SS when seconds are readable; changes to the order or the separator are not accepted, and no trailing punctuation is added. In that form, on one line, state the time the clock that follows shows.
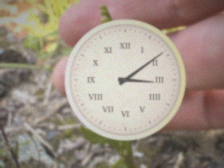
**3:09**
